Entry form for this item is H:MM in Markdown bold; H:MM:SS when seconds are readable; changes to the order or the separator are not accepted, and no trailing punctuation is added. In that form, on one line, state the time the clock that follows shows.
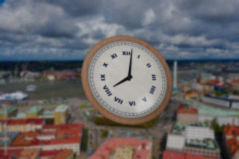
**8:02**
